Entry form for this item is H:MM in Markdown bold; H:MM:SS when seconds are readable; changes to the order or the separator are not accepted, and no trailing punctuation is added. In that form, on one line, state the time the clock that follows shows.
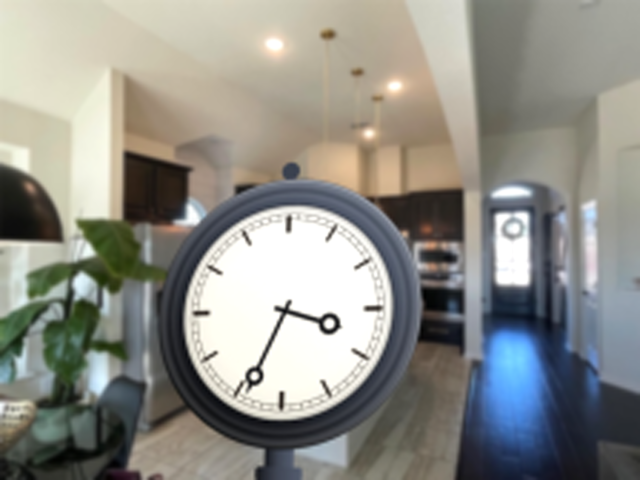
**3:34**
